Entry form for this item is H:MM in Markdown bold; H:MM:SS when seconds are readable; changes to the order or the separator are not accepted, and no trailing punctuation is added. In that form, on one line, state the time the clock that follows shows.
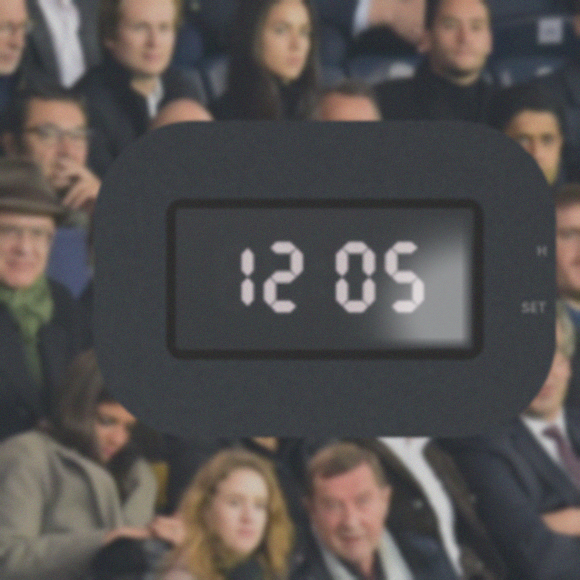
**12:05**
